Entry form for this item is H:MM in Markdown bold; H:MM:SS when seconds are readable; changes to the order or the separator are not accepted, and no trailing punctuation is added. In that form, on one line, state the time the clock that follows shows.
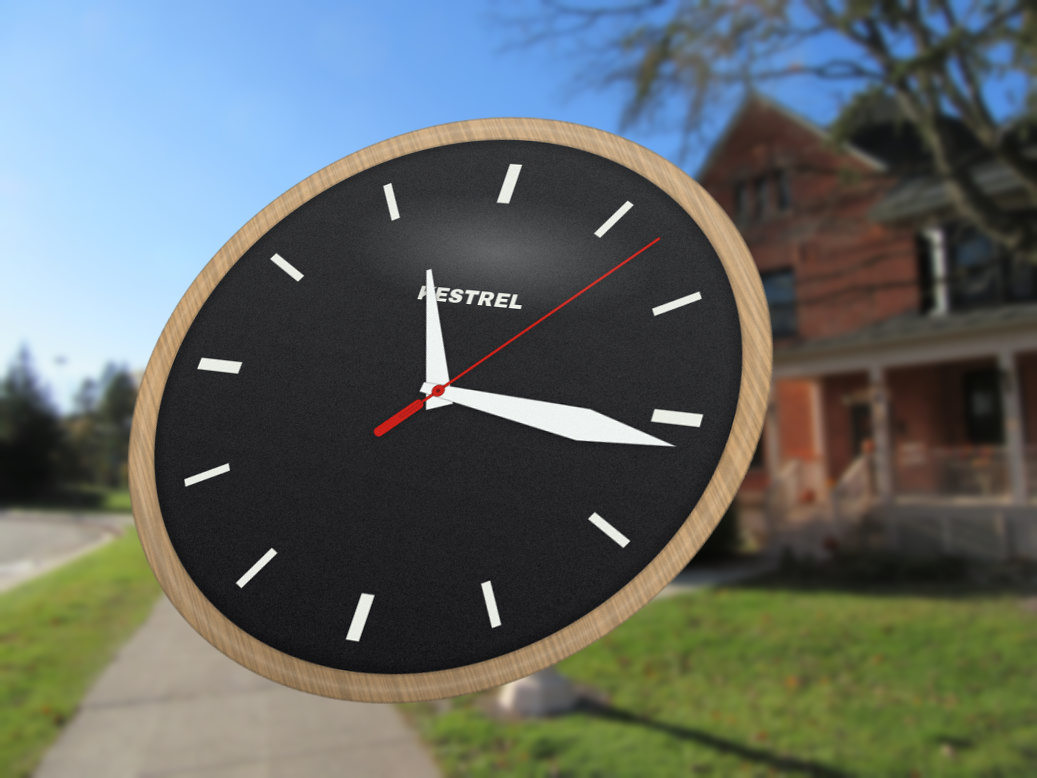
**11:16:07**
